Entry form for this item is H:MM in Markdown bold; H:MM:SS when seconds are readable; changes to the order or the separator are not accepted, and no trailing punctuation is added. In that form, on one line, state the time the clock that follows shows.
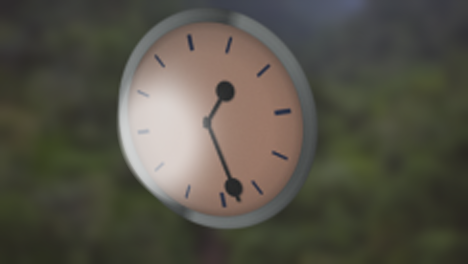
**1:28**
